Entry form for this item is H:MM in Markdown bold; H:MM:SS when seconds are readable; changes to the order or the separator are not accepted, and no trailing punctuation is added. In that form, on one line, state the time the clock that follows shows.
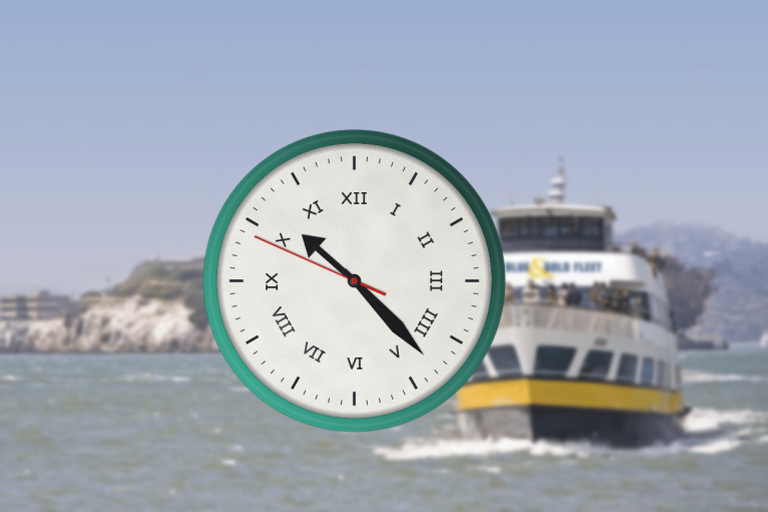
**10:22:49**
